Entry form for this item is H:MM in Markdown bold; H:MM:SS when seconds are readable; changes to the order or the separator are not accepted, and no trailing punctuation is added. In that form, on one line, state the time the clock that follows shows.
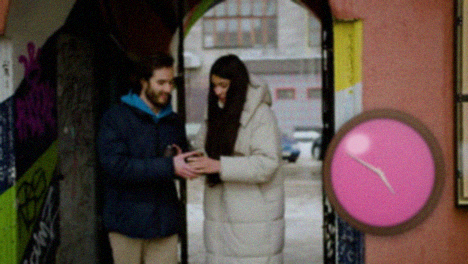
**4:50**
